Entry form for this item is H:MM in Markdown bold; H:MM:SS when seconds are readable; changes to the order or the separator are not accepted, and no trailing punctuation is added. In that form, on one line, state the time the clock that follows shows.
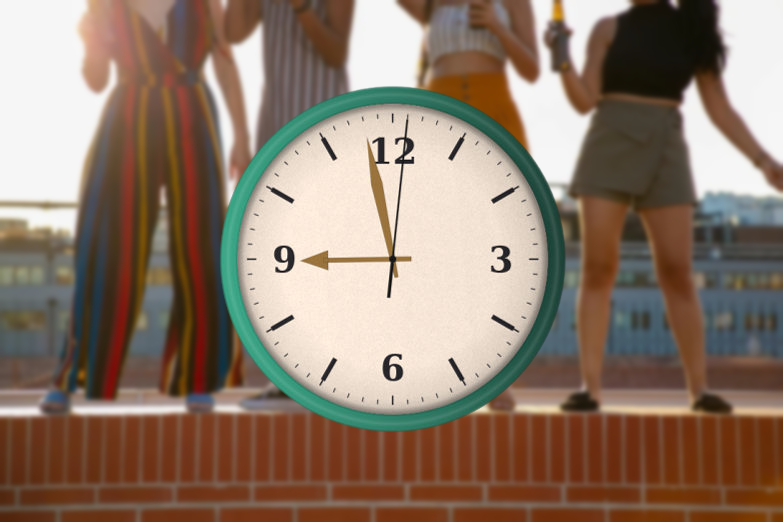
**8:58:01**
